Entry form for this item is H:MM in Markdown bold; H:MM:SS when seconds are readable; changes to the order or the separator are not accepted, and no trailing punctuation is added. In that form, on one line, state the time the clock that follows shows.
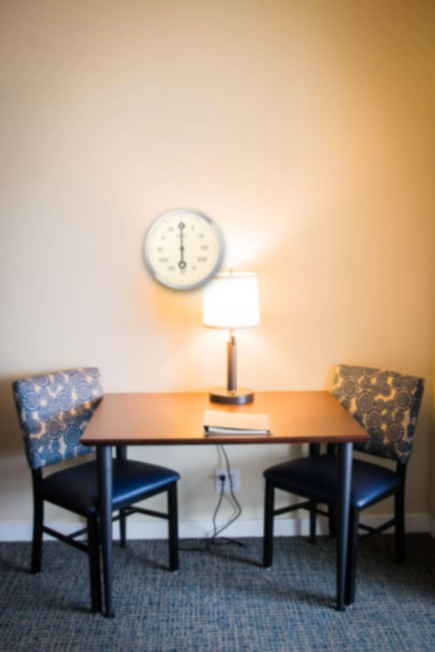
**6:00**
